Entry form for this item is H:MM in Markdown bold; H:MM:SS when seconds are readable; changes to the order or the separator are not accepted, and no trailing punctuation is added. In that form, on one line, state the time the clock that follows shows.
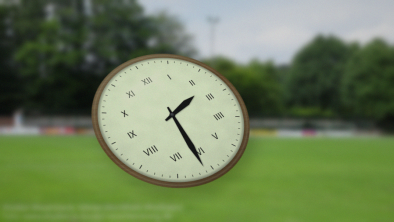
**2:31**
